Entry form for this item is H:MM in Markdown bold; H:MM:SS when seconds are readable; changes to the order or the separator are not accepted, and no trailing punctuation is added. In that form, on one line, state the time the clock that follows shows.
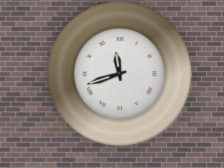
**11:42**
